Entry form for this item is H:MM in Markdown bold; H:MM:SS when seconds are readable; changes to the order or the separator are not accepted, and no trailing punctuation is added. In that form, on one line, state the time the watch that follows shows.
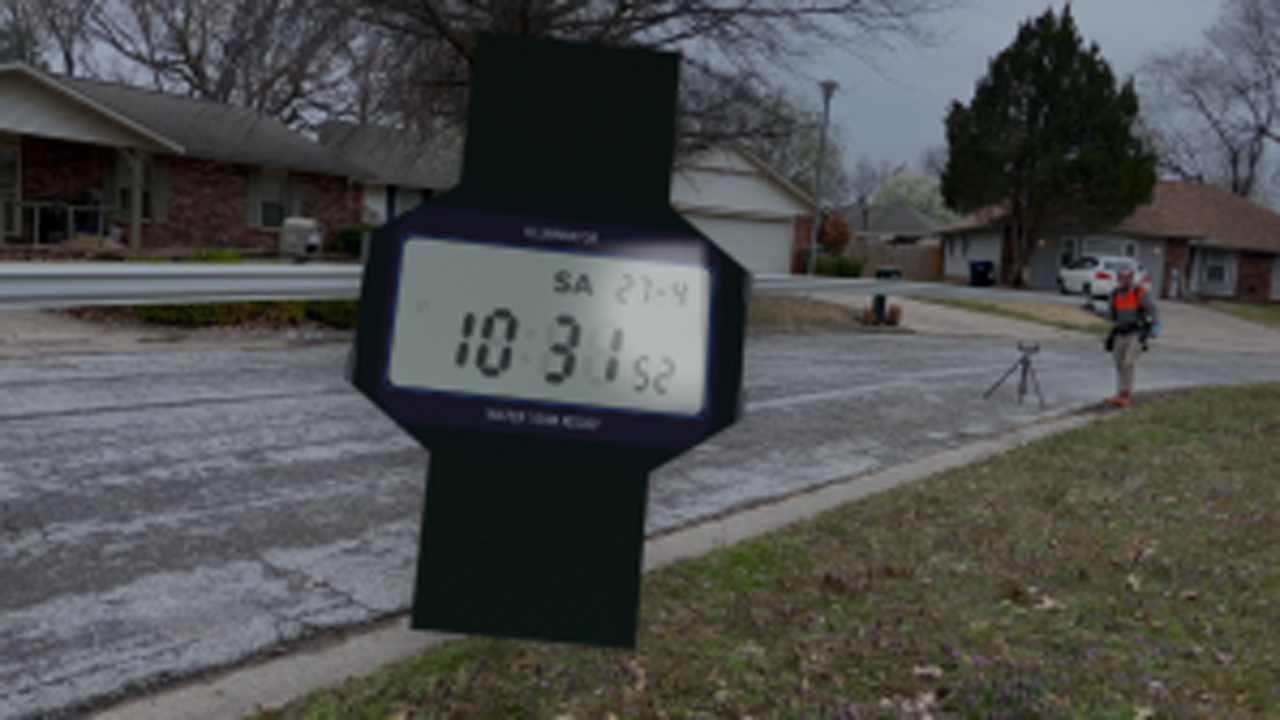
**10:31:52**
